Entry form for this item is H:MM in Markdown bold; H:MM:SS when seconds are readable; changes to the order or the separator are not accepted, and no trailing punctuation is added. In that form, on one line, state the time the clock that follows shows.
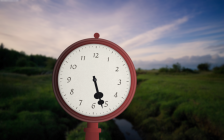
**5:27**
